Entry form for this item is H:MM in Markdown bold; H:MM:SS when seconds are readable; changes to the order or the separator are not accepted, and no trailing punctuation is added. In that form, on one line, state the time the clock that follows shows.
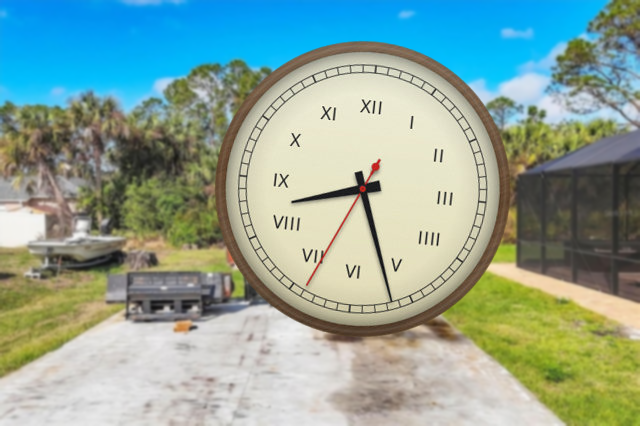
**8:26:34**
